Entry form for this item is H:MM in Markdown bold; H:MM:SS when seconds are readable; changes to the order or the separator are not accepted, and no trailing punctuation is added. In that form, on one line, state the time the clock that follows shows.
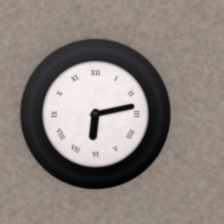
**6:13**
